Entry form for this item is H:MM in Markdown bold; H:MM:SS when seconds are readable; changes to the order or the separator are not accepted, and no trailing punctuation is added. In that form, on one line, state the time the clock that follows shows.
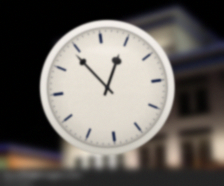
**12:54**
